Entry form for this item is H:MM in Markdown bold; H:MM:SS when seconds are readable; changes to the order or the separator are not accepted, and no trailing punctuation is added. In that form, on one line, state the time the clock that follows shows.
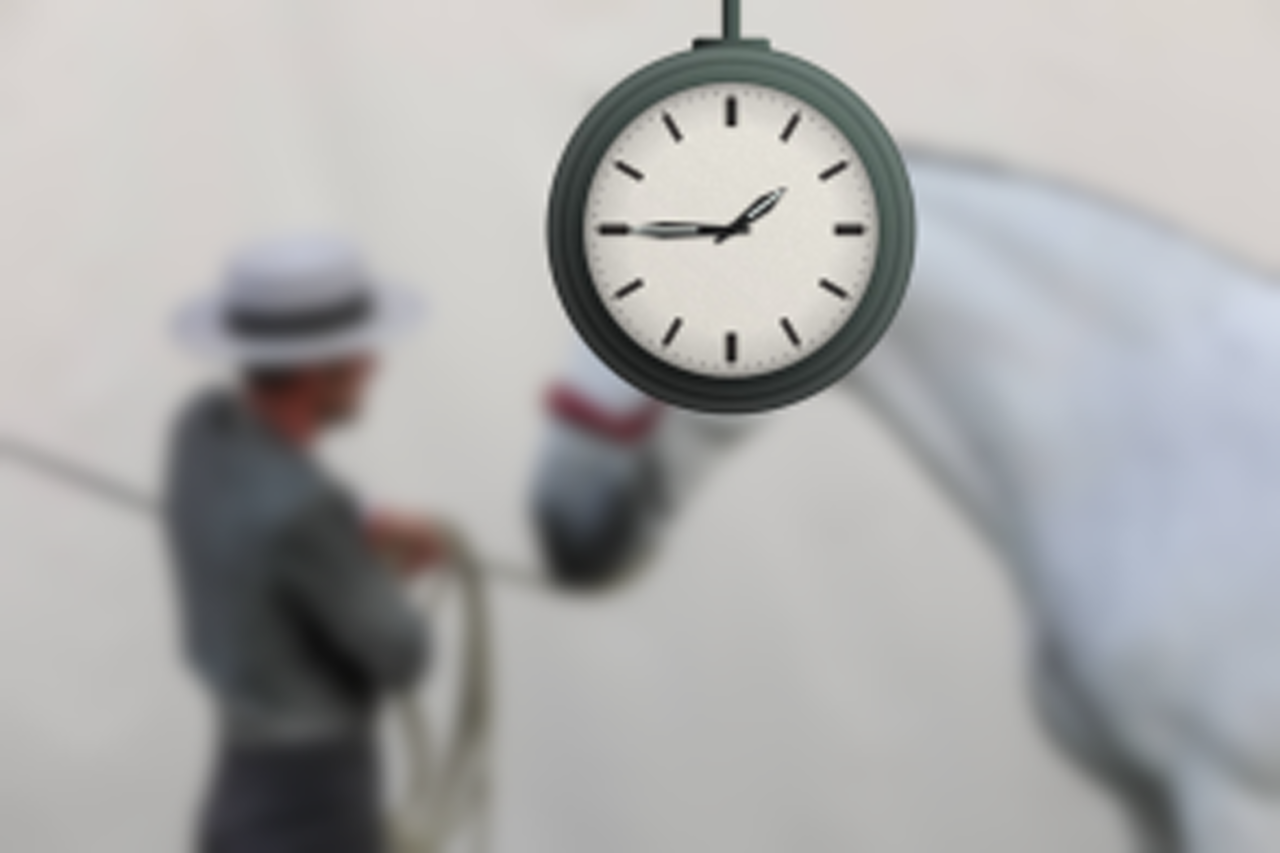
**1:45**
